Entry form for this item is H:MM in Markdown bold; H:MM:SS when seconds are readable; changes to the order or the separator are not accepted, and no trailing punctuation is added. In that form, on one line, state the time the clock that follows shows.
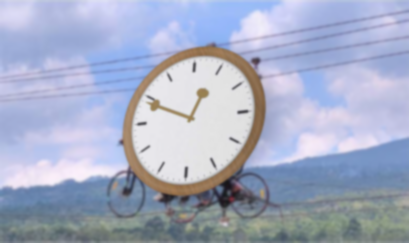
**12:49**
